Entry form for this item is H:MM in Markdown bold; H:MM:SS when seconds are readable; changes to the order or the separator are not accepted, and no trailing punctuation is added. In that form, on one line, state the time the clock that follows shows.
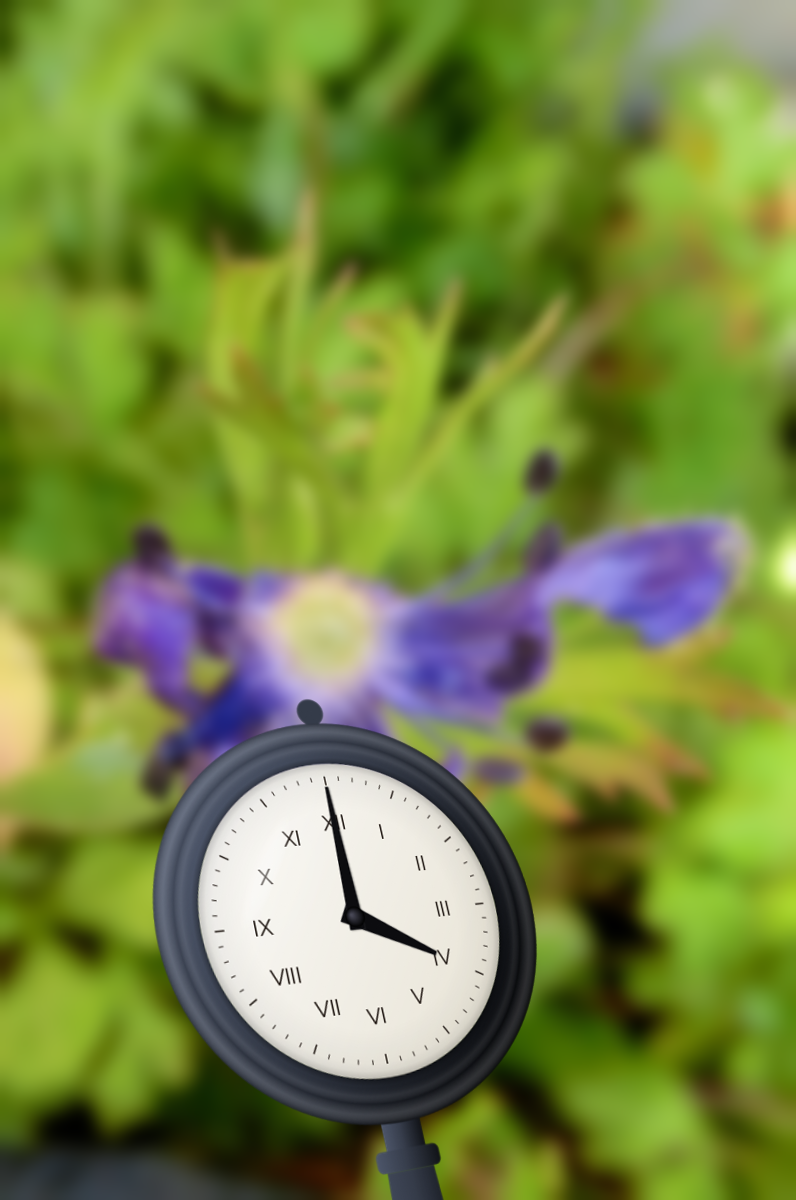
**4:00**
